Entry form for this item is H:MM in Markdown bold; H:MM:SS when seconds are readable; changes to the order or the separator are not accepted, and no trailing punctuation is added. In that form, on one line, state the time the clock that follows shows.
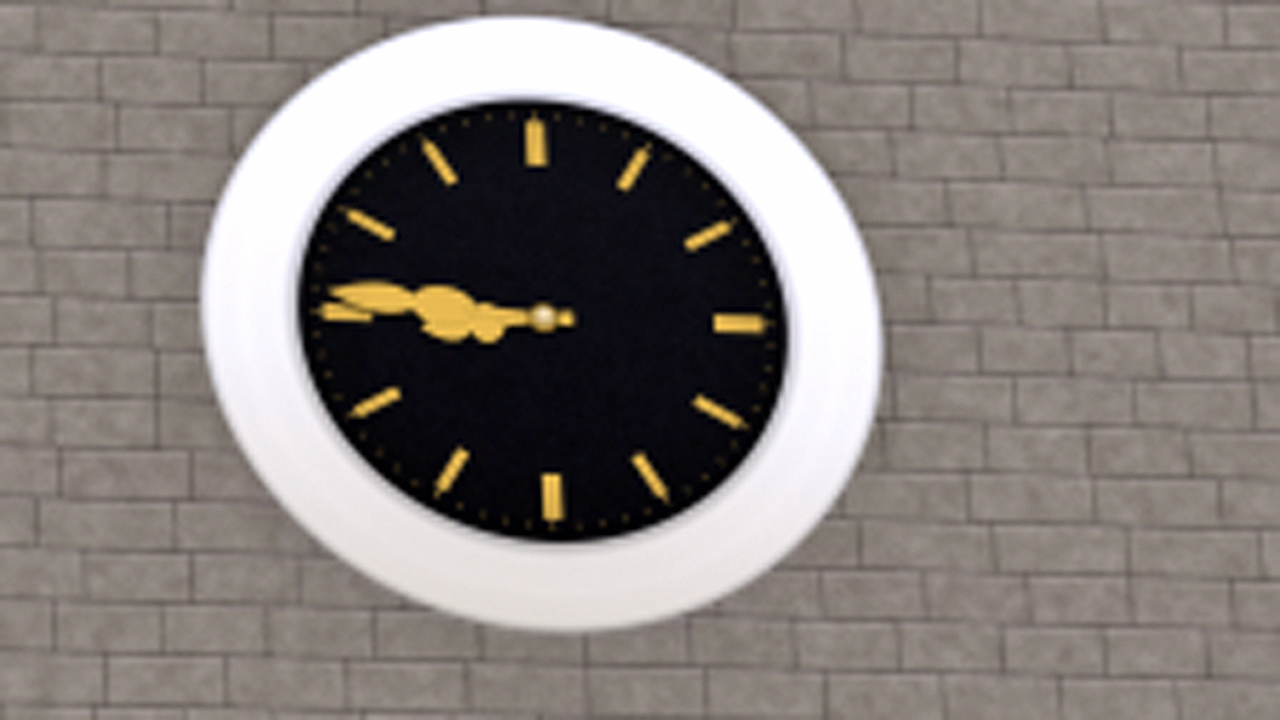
**8:46**
